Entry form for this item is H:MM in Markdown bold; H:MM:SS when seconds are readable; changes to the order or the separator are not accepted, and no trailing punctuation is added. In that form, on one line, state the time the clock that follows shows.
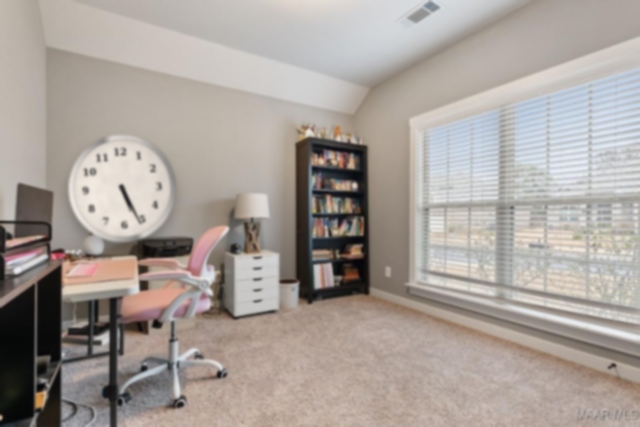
**5:26**
